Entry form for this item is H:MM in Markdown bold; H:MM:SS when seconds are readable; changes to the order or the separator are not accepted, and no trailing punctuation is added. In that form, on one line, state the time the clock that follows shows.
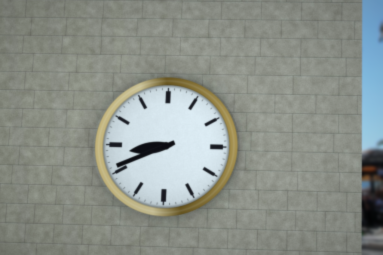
**8:41**
